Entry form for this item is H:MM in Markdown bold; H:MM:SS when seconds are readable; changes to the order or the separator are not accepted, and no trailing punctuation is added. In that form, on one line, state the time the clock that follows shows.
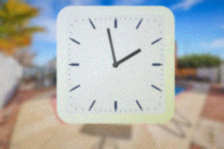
**1:58**
